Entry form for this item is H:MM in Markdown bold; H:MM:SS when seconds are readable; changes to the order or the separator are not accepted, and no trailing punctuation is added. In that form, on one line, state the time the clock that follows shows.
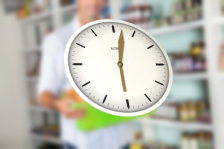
**6:02**
